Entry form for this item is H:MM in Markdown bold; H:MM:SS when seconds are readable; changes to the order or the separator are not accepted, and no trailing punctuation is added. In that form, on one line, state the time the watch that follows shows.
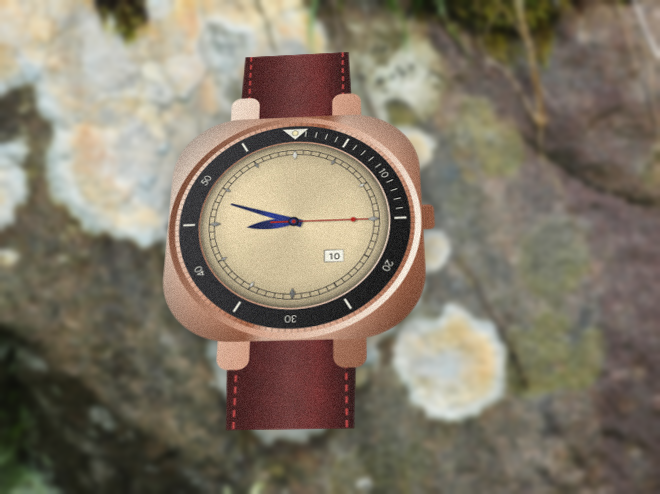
**8:48:15**
